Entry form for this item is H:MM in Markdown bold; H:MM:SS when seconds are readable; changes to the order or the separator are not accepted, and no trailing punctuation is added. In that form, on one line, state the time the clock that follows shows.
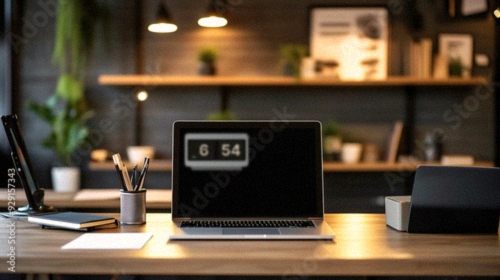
**6:54**
